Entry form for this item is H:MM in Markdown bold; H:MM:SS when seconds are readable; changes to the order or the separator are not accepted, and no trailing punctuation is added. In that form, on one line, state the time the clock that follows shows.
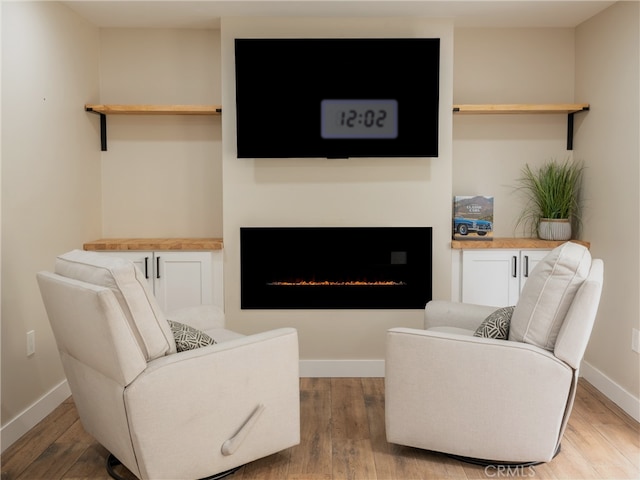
**12:02**
